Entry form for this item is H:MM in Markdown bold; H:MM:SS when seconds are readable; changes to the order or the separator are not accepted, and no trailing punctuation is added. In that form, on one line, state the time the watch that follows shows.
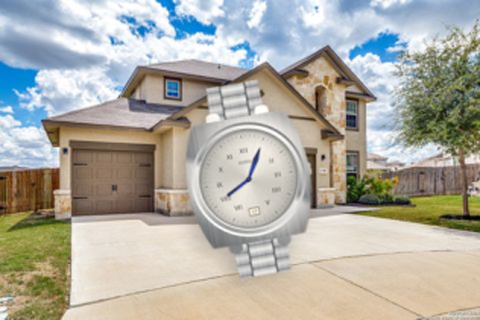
**8:05**
